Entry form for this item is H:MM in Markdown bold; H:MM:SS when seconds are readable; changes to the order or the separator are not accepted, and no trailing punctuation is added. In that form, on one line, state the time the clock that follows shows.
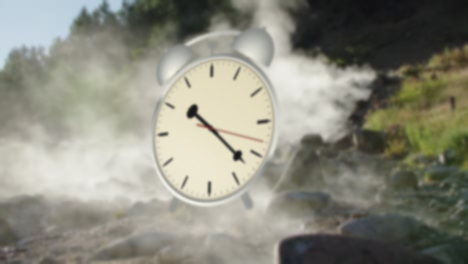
**10:22:18**
